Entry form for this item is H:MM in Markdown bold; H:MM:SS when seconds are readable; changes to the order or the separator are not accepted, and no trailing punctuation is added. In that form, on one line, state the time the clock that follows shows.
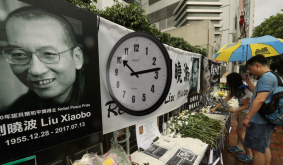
**10:13**
